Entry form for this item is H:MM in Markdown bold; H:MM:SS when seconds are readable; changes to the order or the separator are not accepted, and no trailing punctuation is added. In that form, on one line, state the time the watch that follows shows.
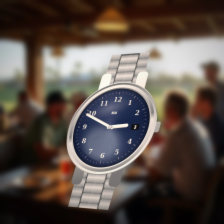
**2:49**
